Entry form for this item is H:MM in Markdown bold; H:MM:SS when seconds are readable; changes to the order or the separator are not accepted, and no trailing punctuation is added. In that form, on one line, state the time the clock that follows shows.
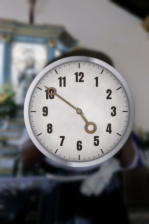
**4:51**
